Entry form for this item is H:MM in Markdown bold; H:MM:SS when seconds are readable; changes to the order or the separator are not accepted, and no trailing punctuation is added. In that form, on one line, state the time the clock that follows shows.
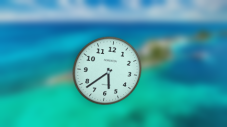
**5:38**
